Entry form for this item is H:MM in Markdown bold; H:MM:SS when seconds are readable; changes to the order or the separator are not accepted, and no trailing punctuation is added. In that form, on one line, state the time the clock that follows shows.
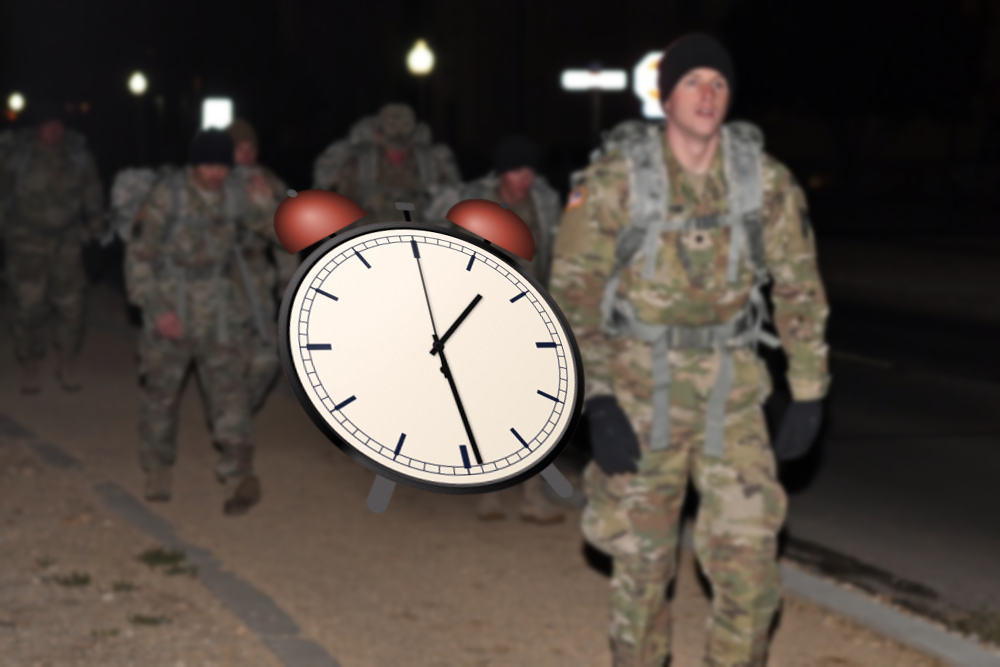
**1:29:00**
